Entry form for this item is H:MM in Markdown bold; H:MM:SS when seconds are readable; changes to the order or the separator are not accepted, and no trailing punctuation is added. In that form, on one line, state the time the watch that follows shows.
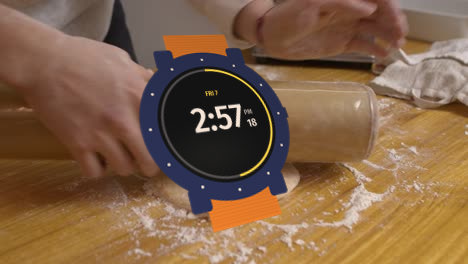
**2:57:18**
